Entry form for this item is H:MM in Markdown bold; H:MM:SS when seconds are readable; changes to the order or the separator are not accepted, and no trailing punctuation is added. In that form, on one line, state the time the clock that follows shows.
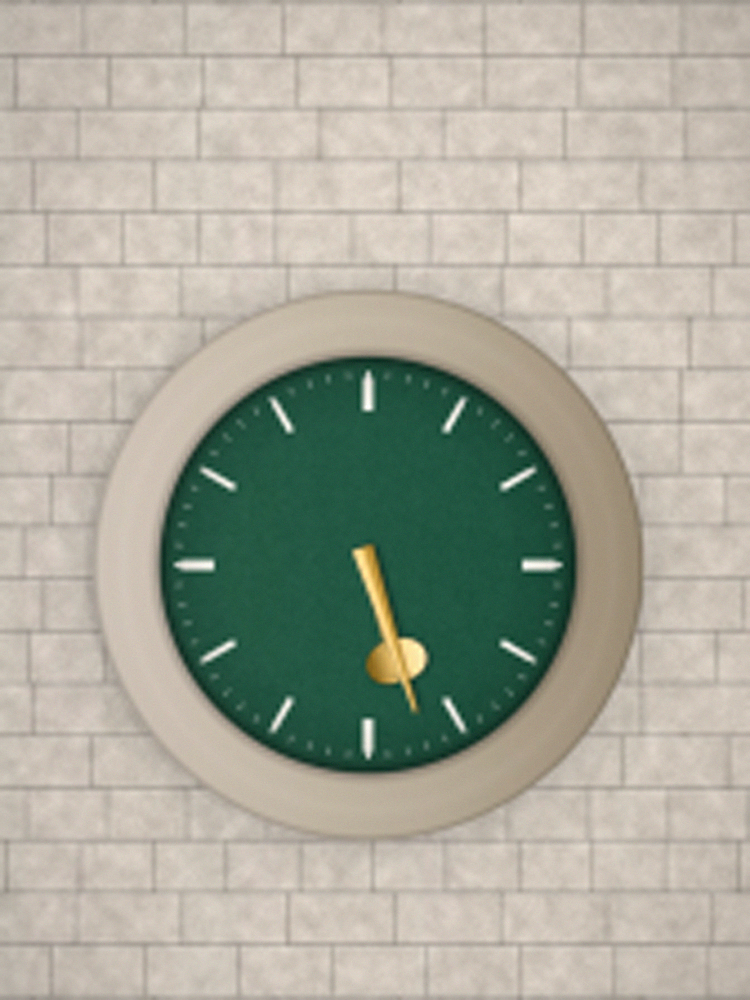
**5:27**
